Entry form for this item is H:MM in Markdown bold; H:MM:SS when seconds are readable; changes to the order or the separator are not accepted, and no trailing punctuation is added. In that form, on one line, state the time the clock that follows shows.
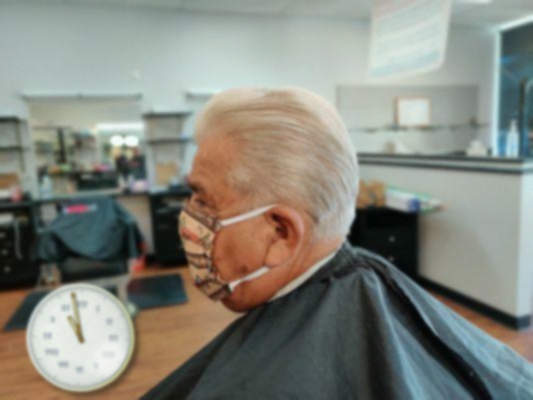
**10:58**
